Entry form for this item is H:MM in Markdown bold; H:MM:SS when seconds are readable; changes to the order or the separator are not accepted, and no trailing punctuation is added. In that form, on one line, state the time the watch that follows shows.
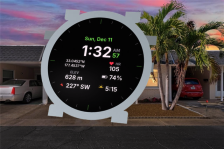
**1:32**
